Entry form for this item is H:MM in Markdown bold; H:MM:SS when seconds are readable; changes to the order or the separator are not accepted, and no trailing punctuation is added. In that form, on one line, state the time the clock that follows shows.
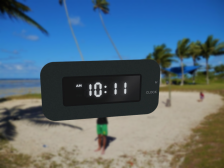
**10:11**
